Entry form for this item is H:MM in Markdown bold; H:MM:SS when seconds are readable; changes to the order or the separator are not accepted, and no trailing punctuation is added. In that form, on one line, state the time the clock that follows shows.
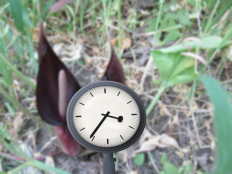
**3:36**
